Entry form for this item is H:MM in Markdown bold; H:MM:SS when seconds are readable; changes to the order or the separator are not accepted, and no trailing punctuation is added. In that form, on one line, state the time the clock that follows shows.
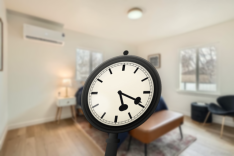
**5:19**
